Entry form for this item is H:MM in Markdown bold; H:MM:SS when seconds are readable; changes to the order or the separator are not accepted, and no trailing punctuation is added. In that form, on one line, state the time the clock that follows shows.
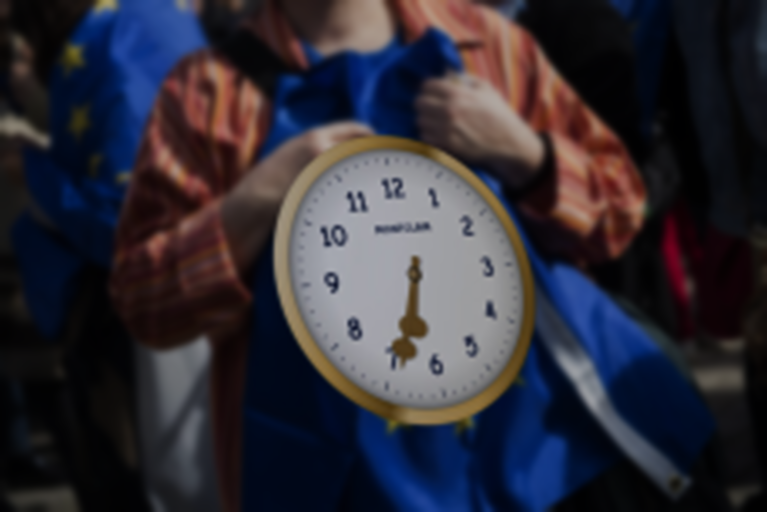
**6:34**
